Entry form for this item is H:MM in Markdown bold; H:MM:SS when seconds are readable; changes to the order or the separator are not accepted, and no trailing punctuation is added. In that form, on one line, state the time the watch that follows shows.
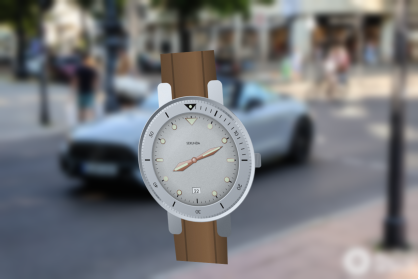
**8:11**
